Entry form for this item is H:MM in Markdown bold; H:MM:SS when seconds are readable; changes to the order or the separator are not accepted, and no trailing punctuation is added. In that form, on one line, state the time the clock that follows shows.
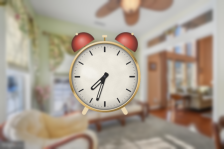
**7:33**
